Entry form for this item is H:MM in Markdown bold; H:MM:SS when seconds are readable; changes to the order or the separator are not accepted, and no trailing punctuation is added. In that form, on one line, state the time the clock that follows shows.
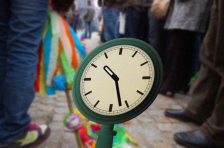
**10:27**
